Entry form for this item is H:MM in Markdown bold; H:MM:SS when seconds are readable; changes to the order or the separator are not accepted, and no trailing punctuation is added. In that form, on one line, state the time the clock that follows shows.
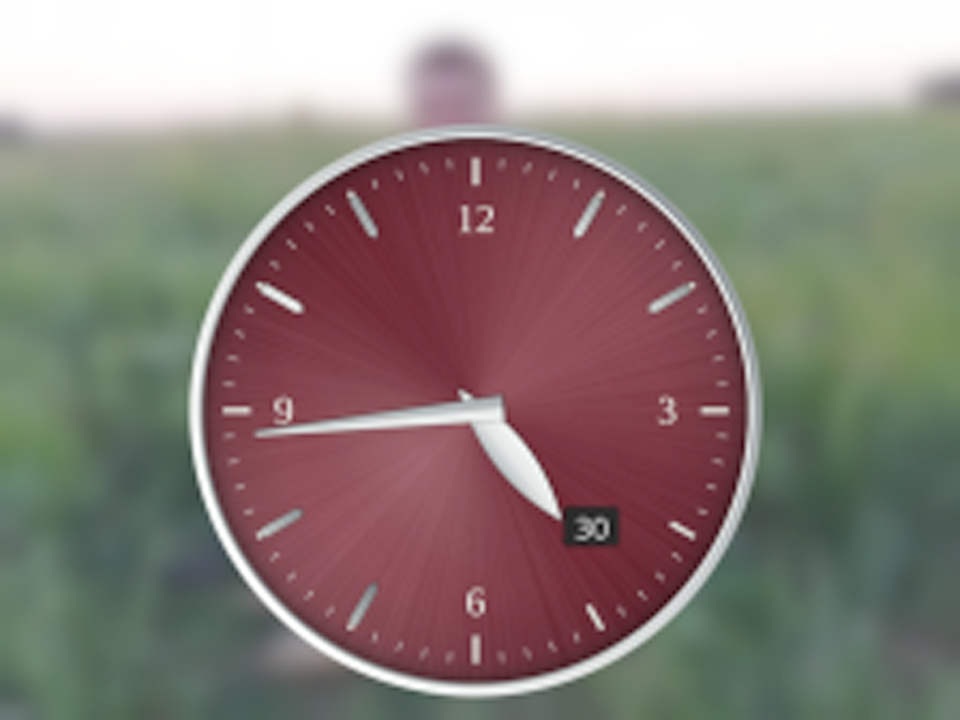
**4:44**
